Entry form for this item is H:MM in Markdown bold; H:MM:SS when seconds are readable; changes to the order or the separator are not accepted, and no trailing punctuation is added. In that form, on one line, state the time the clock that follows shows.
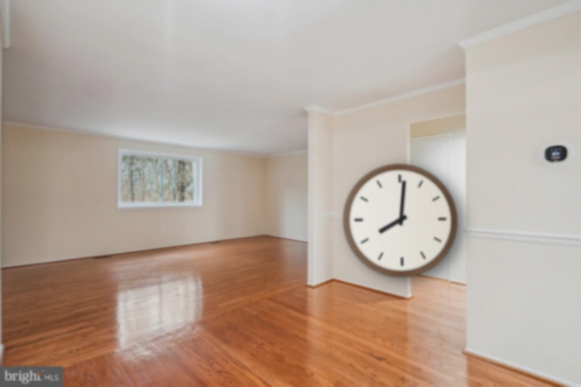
**8:01**
